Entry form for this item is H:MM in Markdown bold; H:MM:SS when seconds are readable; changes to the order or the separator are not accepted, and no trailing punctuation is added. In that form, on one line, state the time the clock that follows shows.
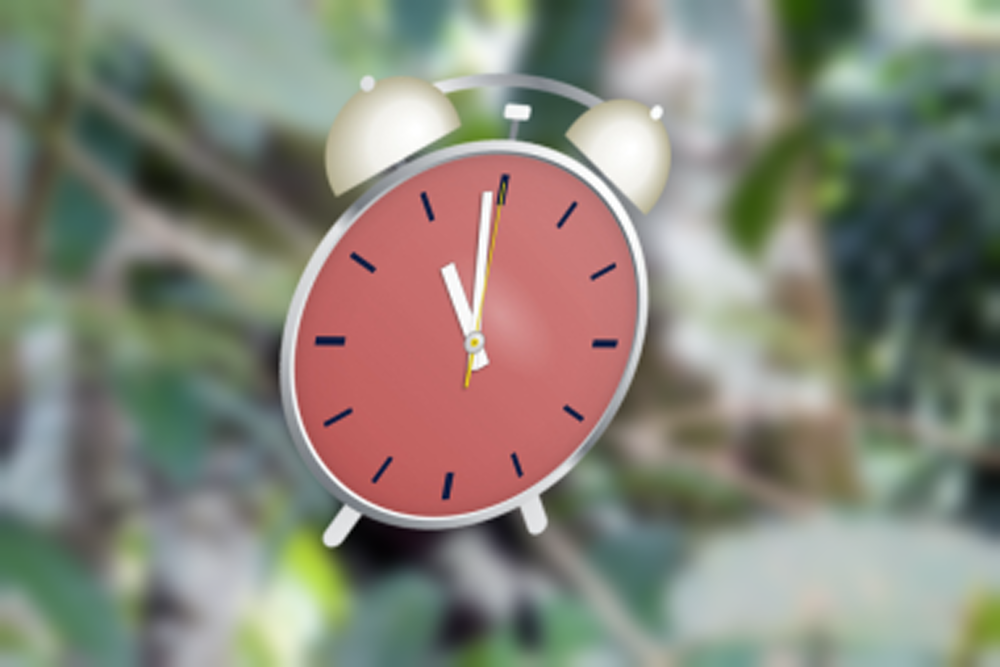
**10:59:00**
